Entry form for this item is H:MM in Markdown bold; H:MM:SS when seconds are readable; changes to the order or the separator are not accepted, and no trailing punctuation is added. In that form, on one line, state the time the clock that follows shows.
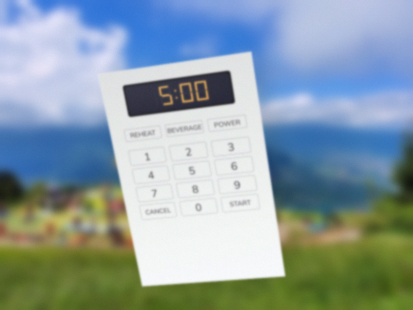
**5:00**
